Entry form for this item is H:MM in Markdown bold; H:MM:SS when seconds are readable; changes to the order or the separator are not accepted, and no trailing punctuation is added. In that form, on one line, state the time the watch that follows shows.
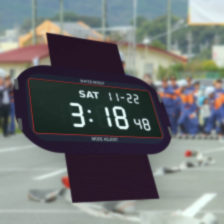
**3:18:48**
